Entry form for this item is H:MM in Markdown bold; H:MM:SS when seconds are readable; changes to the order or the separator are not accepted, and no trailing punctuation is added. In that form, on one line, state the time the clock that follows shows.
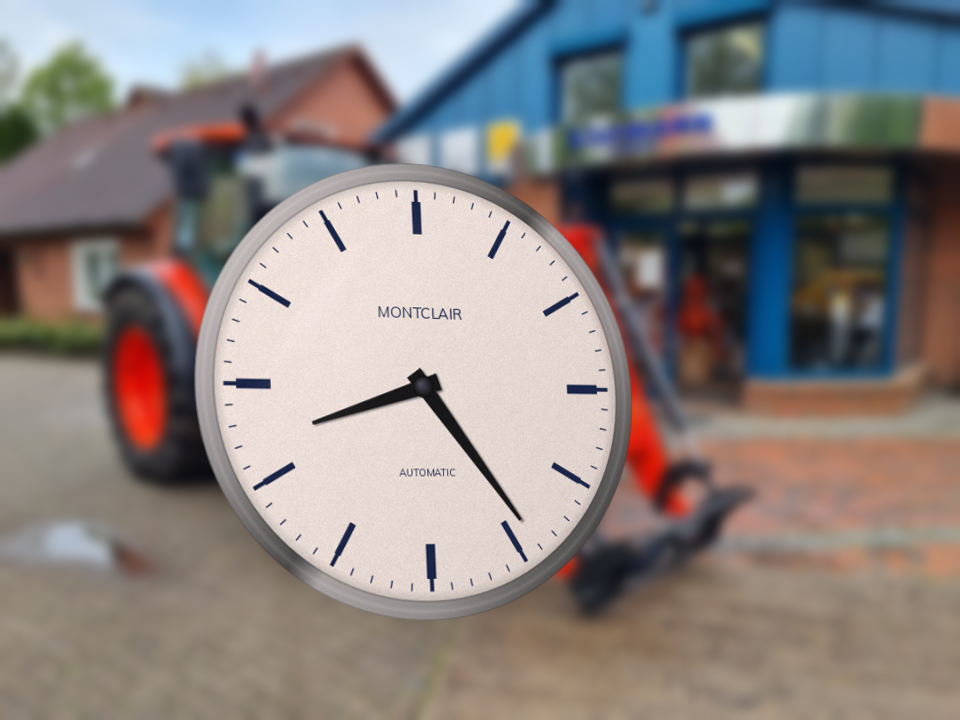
**8:24**
